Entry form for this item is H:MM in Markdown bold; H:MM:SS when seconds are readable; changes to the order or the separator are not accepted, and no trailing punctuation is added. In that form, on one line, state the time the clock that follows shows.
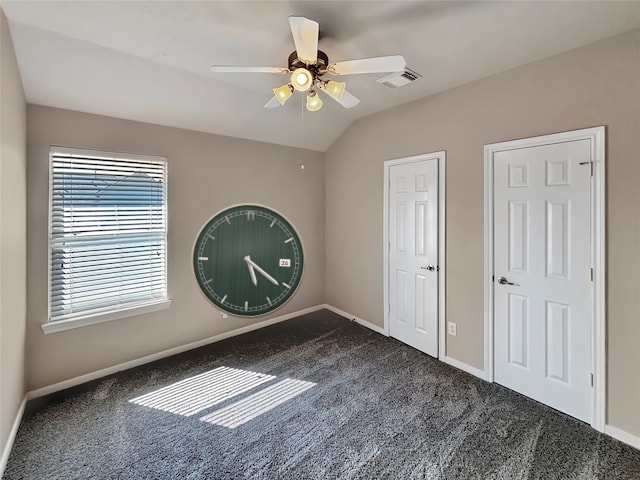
**5:21**
